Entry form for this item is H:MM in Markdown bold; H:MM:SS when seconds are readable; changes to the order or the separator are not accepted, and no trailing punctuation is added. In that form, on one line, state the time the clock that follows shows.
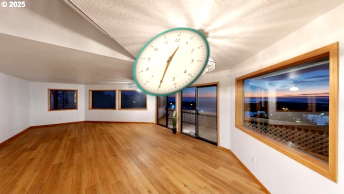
**12:30**
